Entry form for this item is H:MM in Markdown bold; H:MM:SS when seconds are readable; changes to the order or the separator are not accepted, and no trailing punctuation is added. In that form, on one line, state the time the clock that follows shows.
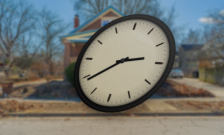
**2:39**
